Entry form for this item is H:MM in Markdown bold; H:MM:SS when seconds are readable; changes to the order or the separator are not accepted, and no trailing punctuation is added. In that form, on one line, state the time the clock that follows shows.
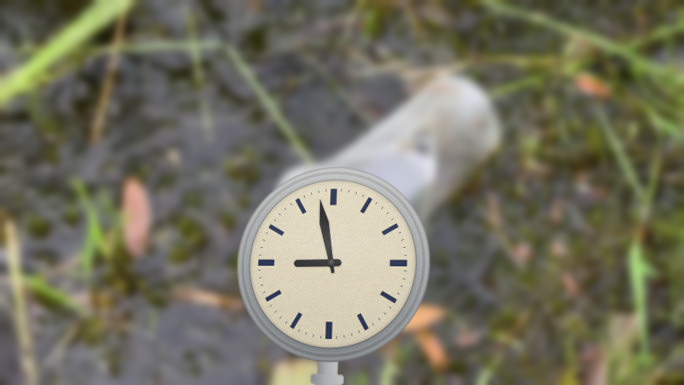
**8:58**
